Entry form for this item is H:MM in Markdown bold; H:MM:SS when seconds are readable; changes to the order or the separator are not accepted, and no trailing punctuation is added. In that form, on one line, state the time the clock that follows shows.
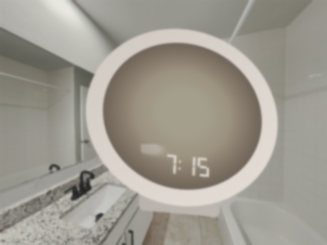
**7:15**
